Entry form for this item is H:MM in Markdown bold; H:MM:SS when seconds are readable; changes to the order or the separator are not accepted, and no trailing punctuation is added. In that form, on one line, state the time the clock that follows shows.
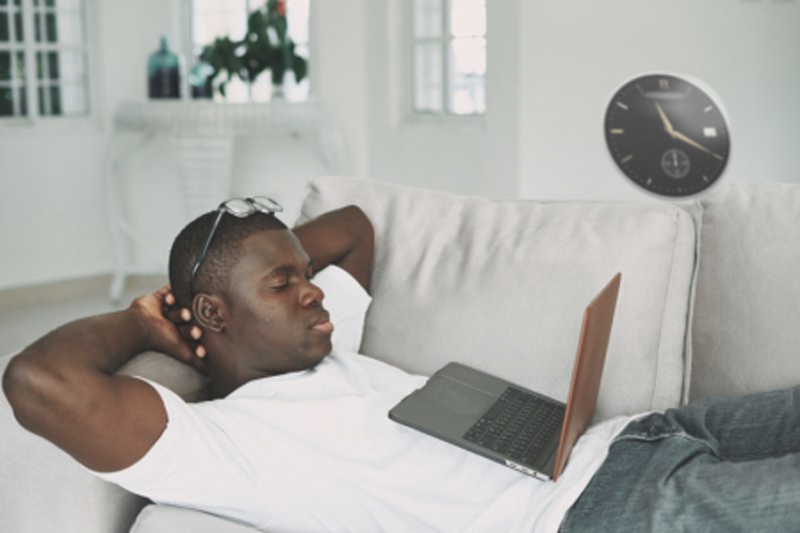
**11:20**
